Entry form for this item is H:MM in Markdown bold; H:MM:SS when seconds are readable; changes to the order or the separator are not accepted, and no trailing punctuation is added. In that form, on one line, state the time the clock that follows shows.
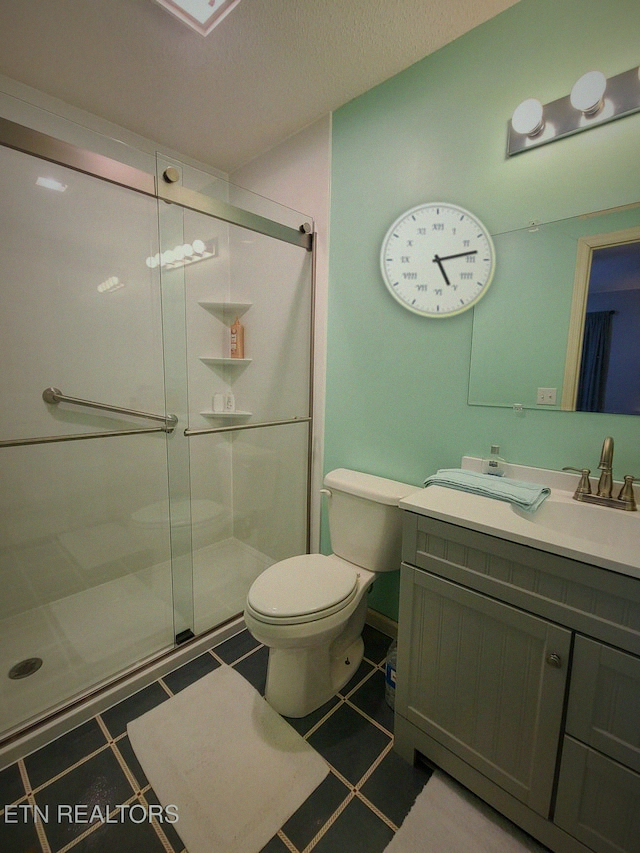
**5:13**
